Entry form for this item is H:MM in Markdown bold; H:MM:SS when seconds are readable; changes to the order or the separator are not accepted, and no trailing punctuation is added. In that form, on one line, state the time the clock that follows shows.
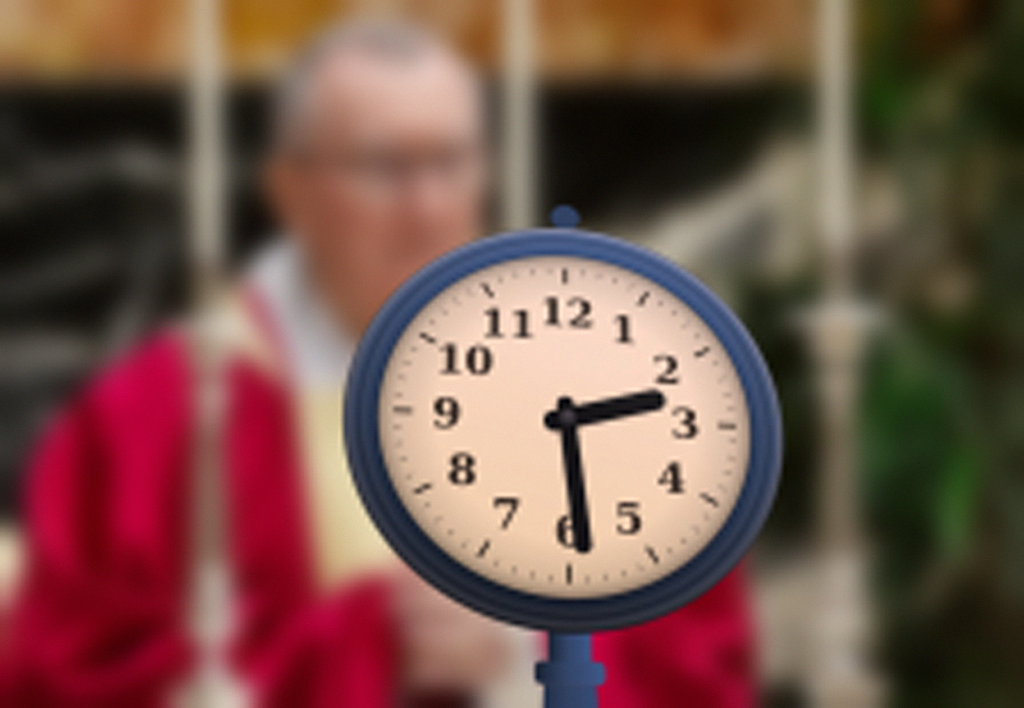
**2:29**
